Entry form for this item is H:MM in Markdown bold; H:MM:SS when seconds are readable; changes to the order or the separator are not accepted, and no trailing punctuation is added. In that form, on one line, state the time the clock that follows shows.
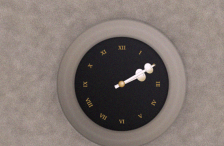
**2:10**
